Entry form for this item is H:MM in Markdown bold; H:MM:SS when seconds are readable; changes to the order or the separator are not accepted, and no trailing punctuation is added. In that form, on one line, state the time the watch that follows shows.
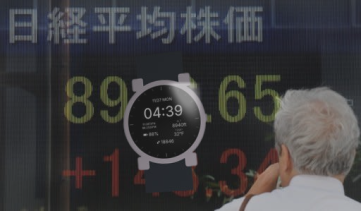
**4:39**
